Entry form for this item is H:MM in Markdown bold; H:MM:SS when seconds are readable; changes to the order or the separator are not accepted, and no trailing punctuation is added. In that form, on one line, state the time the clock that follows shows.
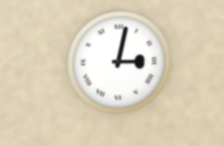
**3:02**
